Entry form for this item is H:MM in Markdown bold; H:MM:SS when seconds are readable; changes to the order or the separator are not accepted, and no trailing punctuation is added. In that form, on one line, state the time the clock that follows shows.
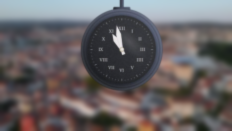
**10:58**
